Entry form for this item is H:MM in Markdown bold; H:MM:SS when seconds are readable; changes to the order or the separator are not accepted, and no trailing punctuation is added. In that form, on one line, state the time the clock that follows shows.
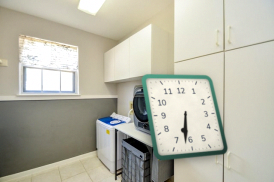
**6:32**
